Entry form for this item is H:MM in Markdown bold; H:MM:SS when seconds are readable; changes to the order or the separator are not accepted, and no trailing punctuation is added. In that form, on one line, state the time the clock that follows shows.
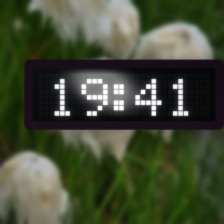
**19:41**
